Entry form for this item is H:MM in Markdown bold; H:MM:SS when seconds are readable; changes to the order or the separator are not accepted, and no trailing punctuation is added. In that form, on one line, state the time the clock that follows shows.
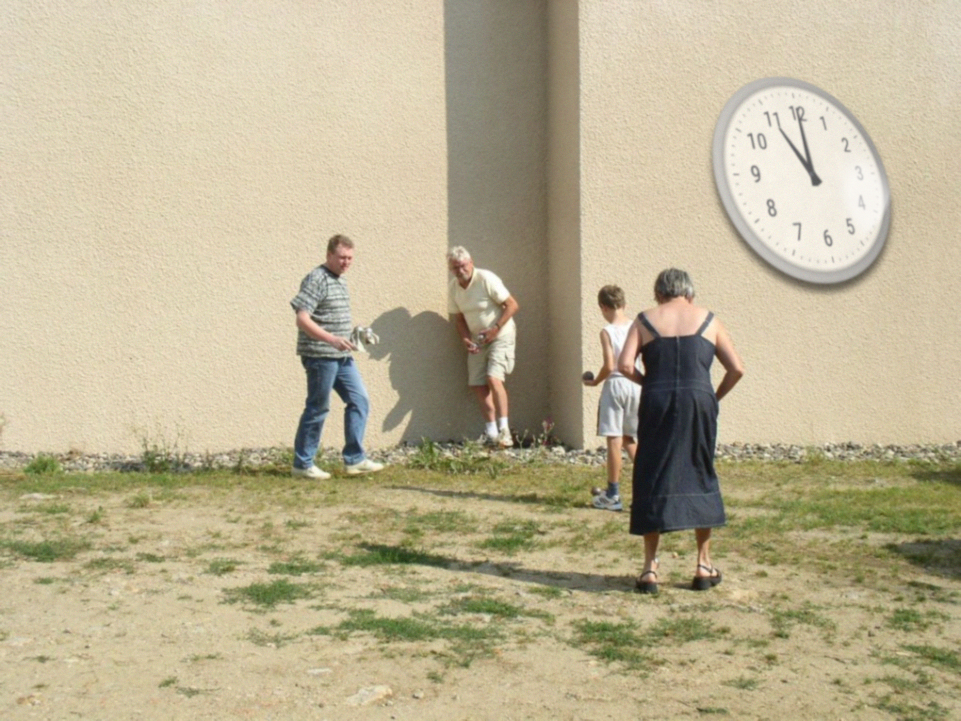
**11:00**
